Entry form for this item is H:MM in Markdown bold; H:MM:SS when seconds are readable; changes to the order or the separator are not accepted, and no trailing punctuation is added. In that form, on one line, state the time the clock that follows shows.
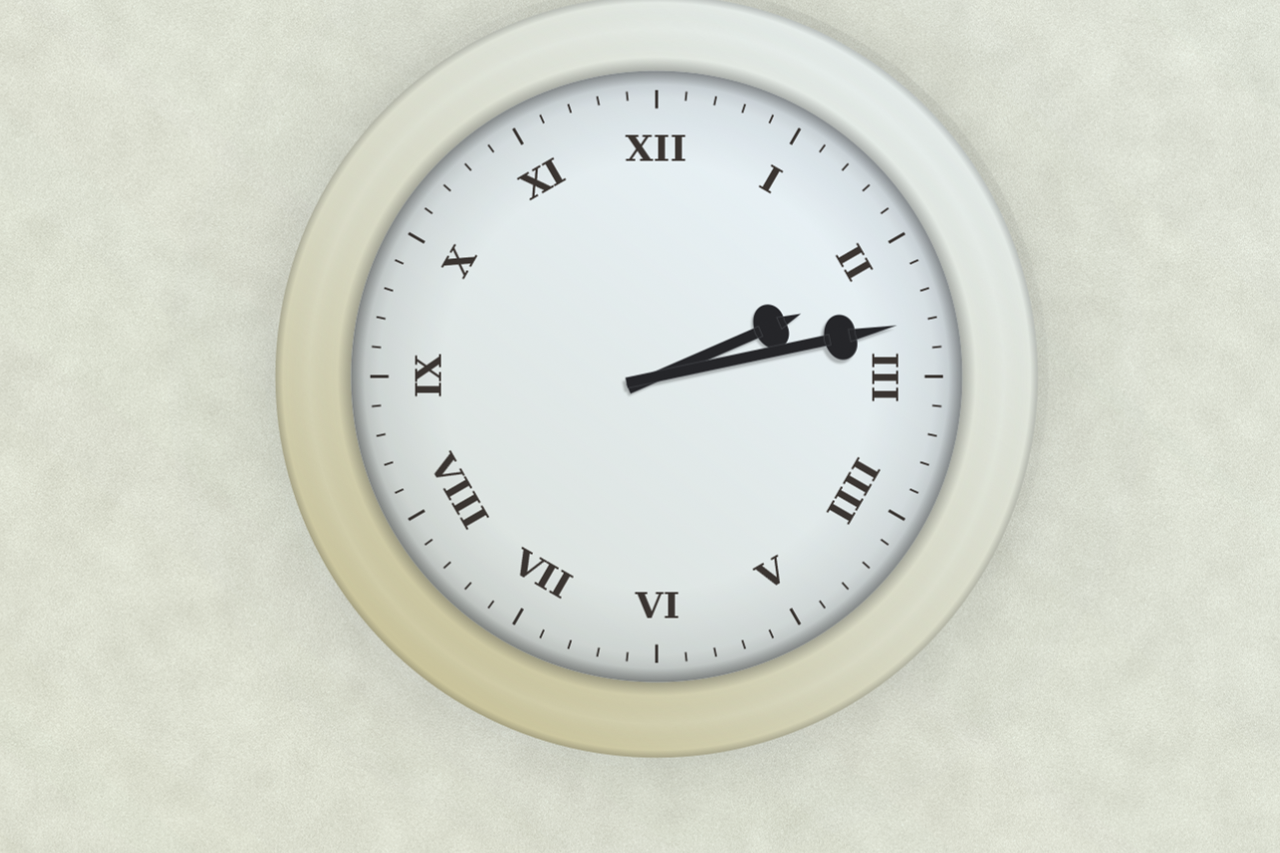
**2:13**
